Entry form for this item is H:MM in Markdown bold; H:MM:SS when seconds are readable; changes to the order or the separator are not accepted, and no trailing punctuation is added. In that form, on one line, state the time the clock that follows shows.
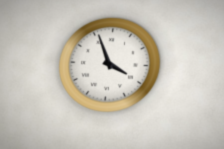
**3:56**
